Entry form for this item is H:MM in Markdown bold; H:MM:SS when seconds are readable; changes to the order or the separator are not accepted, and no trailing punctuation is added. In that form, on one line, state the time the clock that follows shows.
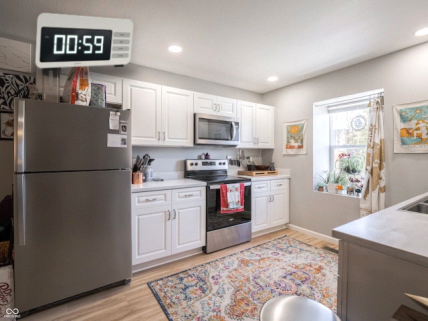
**0:59**
